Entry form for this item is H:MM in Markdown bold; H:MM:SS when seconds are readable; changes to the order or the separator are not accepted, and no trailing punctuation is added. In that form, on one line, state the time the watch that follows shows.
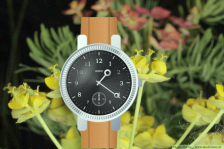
**1:21**
